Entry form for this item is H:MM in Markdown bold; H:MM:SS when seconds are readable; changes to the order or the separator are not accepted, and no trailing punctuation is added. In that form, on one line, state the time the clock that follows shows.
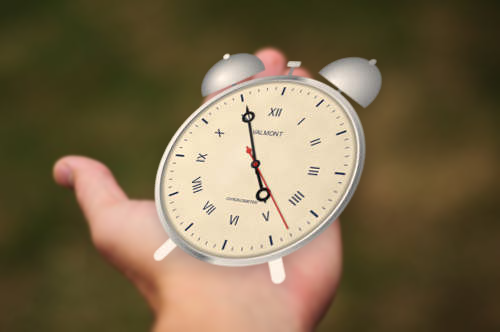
**4:55:23**
